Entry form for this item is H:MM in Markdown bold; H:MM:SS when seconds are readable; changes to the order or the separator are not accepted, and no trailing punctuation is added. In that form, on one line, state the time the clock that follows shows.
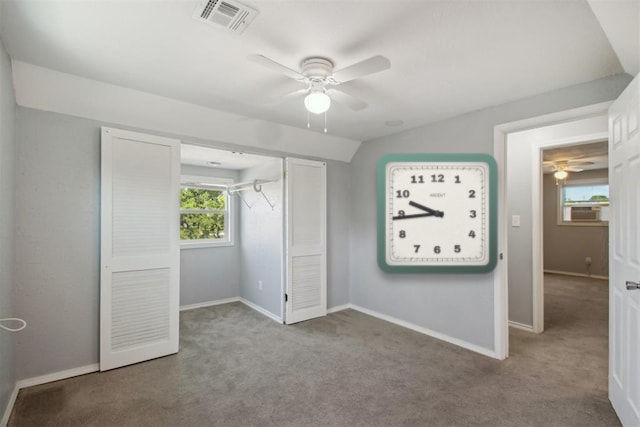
**9:44**
